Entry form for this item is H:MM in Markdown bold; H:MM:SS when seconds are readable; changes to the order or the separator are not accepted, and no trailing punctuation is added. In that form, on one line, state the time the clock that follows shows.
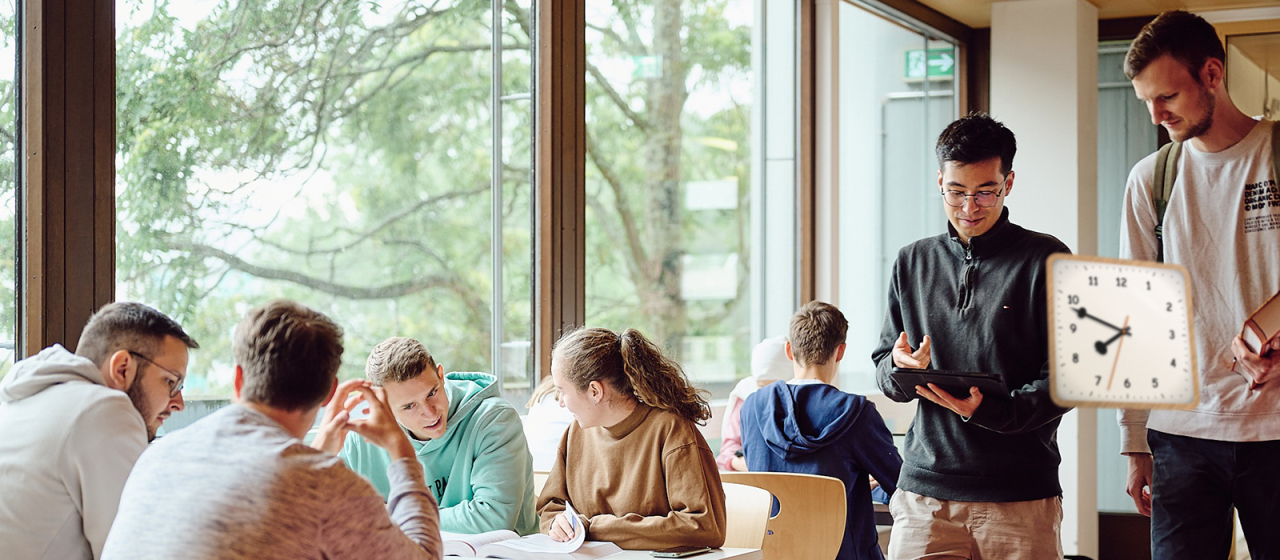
**7:48:33**
